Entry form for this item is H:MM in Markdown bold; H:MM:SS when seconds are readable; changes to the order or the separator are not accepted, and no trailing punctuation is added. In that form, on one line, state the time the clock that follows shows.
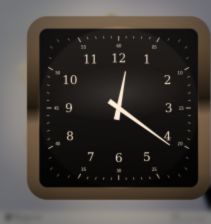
**12:21**
